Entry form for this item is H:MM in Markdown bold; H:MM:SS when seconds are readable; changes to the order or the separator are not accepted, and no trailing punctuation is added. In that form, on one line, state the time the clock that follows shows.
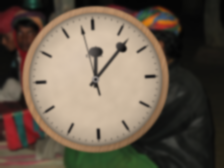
**12:06:58**
